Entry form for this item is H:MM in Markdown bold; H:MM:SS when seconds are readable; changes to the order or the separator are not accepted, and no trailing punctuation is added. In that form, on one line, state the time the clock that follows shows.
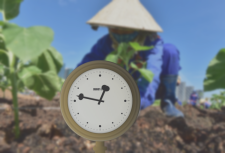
**12:47**
